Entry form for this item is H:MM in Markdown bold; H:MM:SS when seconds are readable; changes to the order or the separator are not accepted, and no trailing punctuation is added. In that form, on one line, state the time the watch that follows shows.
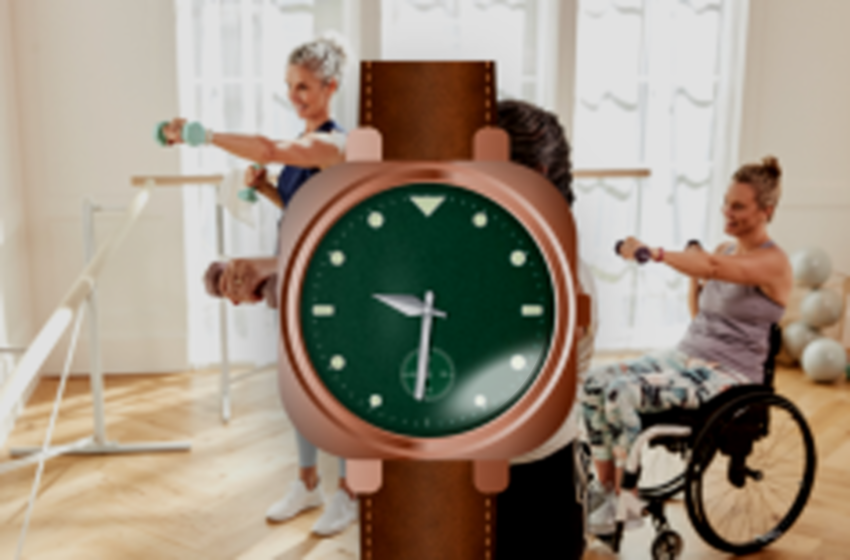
**9:31**
